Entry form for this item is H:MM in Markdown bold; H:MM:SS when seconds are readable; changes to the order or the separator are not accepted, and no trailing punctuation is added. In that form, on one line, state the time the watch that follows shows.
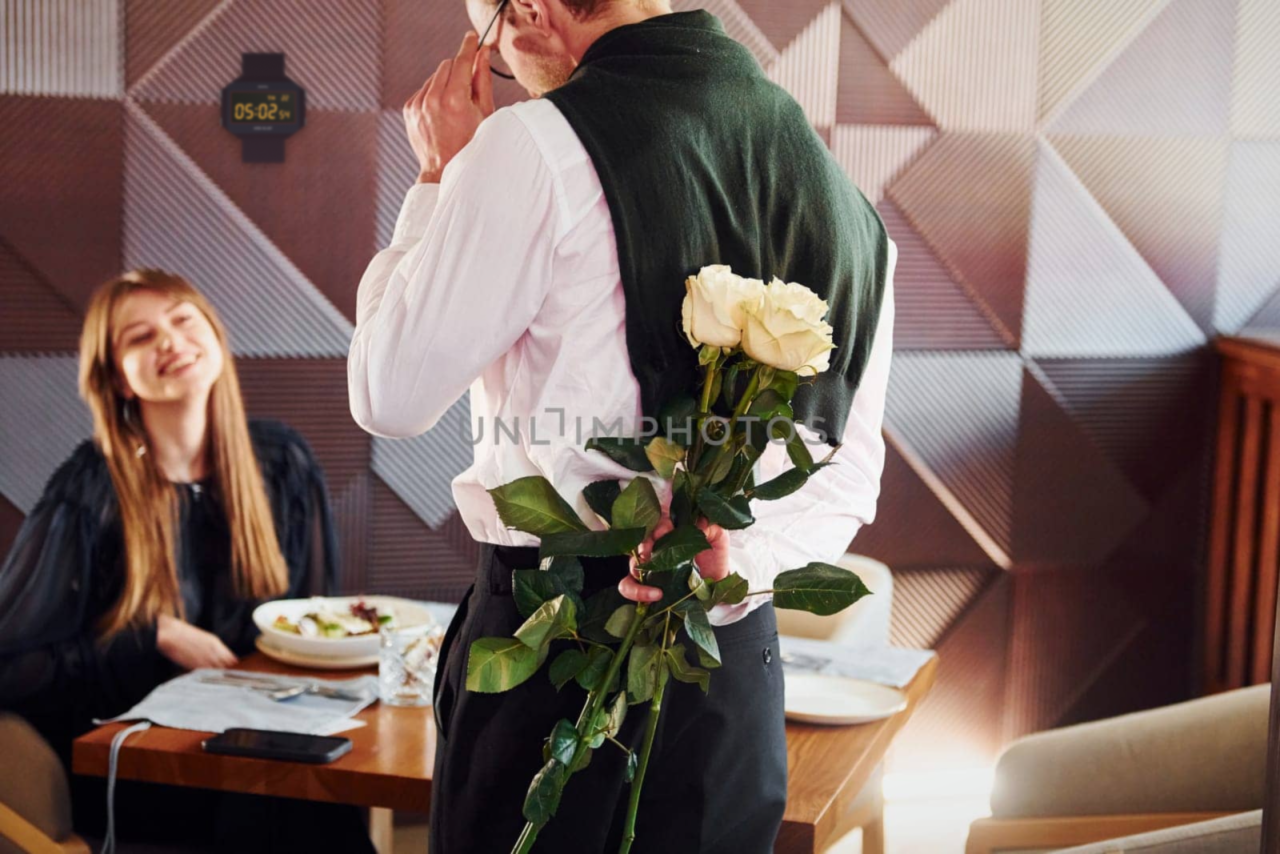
**5:02**
